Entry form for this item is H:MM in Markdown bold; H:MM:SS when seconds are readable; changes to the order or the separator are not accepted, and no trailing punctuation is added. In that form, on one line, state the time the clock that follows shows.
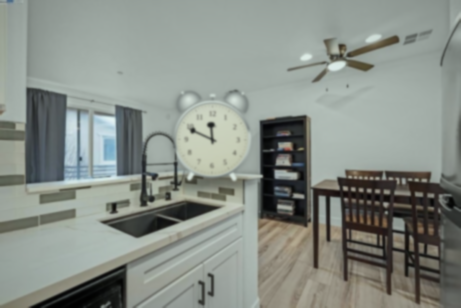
**11:49**
